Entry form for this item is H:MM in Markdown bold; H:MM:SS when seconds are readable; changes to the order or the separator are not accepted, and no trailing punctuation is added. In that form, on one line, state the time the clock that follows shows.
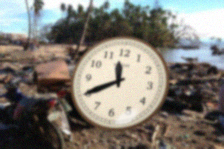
**11:40**
